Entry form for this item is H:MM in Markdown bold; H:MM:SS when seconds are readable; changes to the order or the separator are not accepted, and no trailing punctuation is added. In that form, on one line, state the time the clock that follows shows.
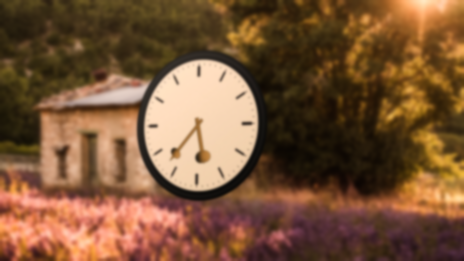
**5:37**
